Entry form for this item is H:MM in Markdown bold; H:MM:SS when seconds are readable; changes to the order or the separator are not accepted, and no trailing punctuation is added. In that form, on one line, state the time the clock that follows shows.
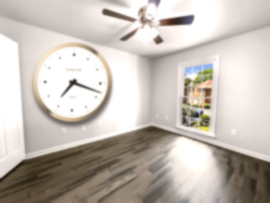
**7:18**
